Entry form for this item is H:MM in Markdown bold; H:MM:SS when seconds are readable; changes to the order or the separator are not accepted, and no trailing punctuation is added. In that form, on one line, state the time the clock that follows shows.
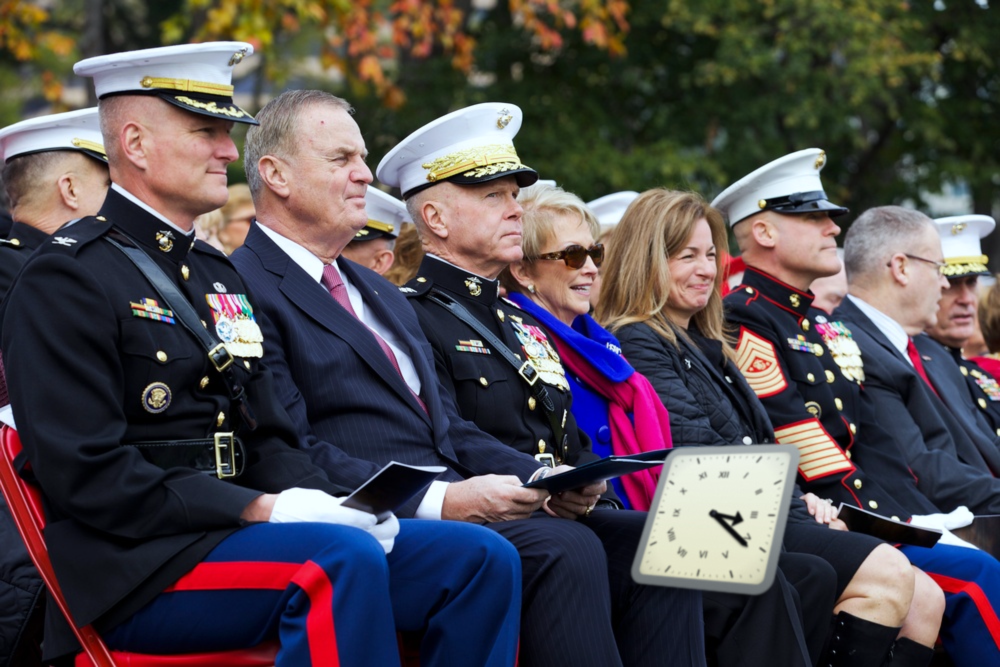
**3:21**
